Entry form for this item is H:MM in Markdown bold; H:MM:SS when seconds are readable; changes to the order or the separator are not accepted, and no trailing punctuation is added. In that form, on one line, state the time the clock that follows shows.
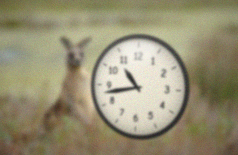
**10:43**
